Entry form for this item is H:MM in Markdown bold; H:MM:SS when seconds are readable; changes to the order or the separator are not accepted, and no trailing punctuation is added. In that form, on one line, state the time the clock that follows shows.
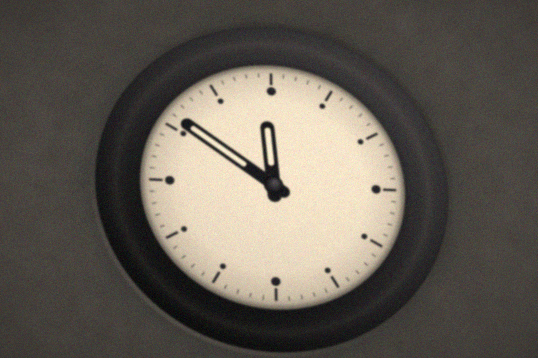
**11:51**
